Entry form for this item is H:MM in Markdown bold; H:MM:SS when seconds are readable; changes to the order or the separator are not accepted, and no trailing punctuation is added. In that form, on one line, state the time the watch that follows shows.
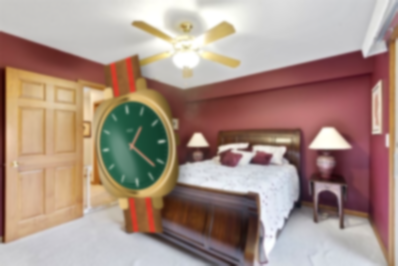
**1:22**
